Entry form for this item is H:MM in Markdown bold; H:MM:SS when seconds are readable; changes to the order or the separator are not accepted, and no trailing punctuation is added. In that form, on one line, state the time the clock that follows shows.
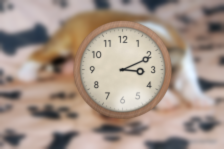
**3:11**
